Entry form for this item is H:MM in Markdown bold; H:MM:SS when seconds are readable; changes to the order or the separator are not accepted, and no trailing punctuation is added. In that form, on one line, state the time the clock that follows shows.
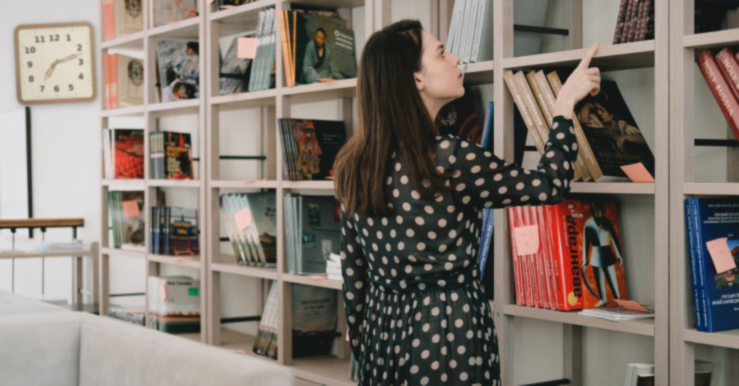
**7:12**
